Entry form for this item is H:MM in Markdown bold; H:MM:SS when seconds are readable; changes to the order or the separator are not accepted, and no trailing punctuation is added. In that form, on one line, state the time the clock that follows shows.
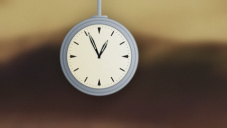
**12:56**
